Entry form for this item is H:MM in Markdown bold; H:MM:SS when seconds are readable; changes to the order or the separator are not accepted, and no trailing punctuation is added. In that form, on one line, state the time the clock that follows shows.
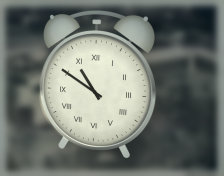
**10:50**
